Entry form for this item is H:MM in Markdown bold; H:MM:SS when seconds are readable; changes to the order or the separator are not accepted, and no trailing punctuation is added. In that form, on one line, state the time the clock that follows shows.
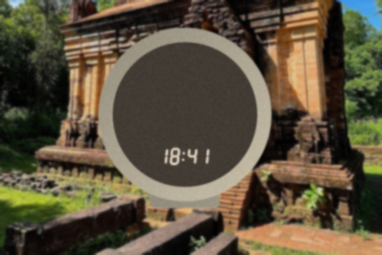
**18:41**
